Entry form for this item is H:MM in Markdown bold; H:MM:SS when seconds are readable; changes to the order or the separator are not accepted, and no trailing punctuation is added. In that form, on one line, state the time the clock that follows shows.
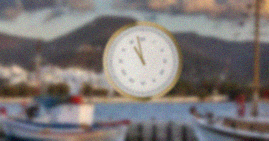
**10:58**
